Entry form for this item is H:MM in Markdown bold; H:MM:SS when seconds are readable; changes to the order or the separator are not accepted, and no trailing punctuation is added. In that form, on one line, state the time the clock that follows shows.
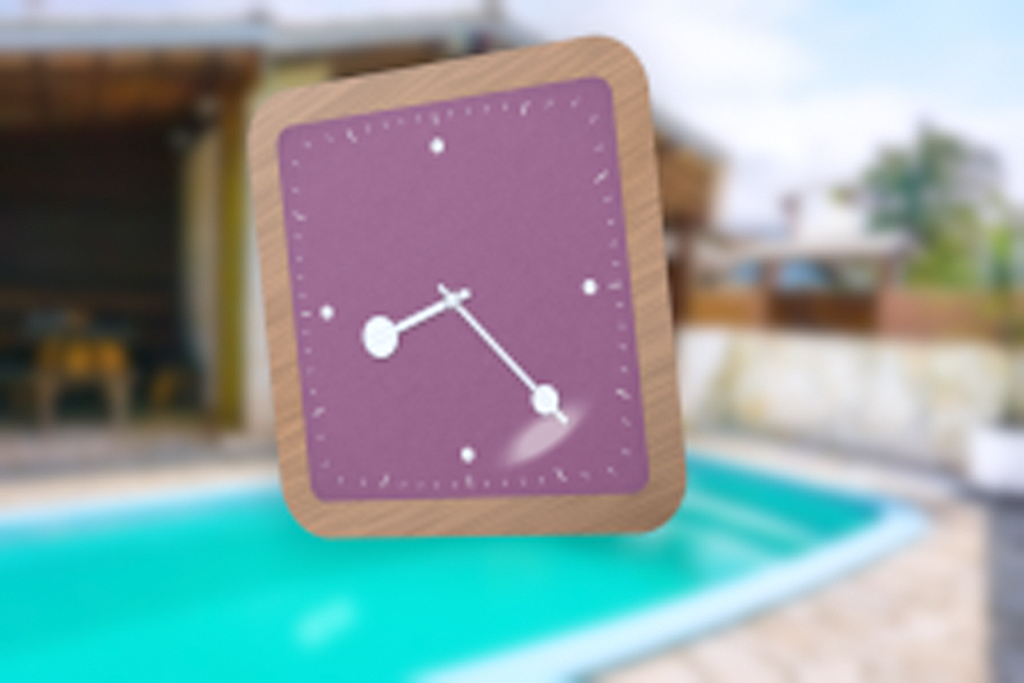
**8:23**
